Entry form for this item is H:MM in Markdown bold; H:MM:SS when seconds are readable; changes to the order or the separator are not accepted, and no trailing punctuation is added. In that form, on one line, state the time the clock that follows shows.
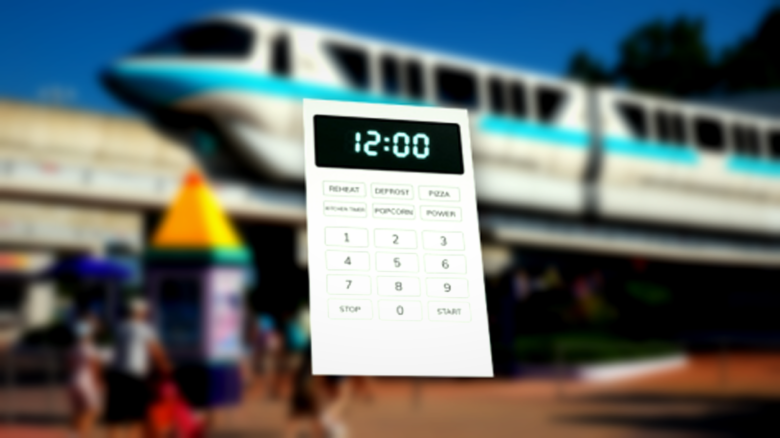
**12:00**
